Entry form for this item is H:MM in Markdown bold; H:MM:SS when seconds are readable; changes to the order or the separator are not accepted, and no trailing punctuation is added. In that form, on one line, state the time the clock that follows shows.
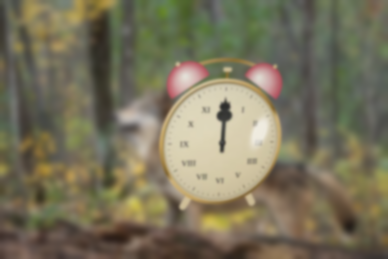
**12:00**
